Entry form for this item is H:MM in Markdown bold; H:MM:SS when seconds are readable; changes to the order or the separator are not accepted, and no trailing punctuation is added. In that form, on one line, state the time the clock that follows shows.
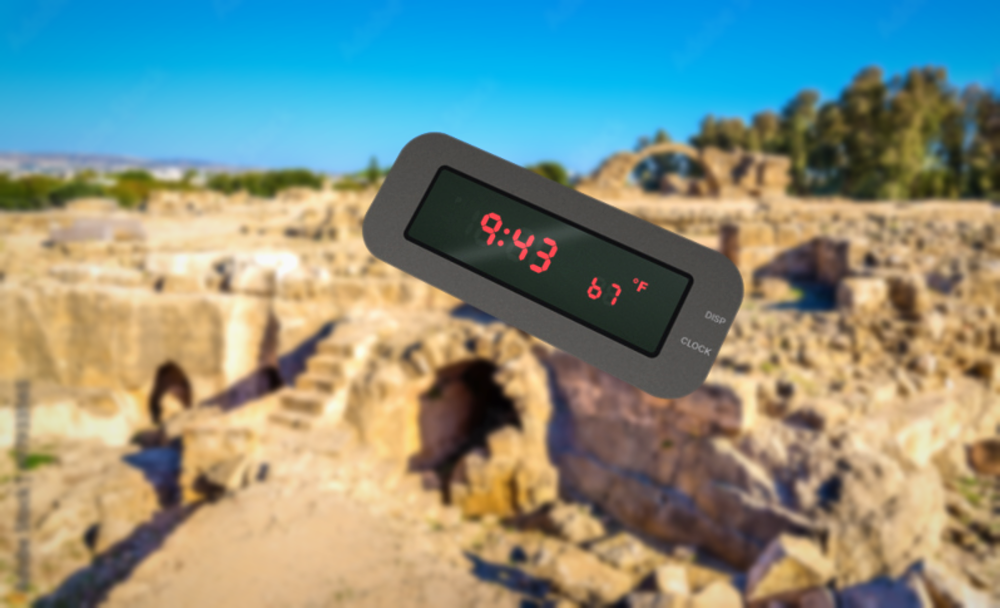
**9:43**
